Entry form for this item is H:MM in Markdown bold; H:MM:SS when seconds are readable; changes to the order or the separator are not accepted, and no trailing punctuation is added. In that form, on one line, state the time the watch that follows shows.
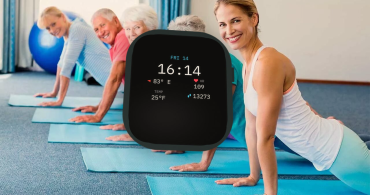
**16:14**
